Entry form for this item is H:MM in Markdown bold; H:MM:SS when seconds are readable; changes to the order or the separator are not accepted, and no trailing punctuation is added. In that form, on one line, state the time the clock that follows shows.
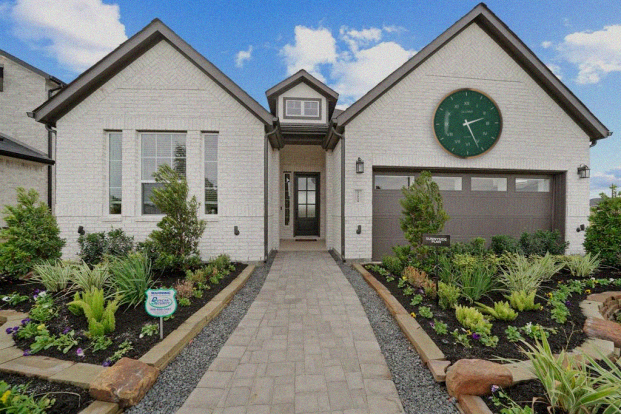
**2:26**
